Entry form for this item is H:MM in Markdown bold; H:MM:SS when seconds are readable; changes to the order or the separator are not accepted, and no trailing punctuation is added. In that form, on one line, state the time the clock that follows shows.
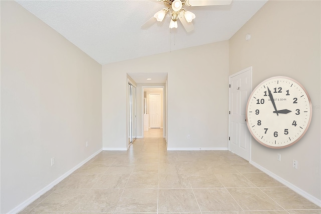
**2:56**
